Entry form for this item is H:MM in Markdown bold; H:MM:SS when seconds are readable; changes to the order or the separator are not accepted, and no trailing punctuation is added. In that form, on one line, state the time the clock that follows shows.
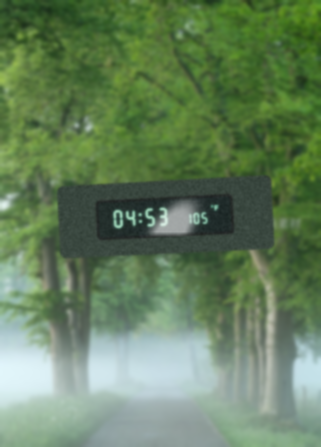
**4:53**
